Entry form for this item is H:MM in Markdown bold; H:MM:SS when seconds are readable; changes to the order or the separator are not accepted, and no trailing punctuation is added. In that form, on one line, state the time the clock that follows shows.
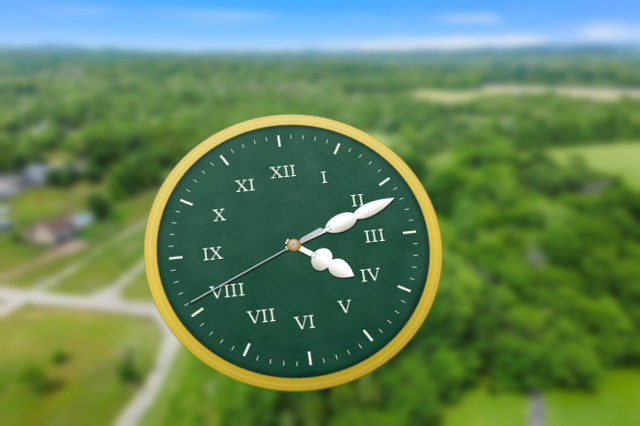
**4:11:41**
